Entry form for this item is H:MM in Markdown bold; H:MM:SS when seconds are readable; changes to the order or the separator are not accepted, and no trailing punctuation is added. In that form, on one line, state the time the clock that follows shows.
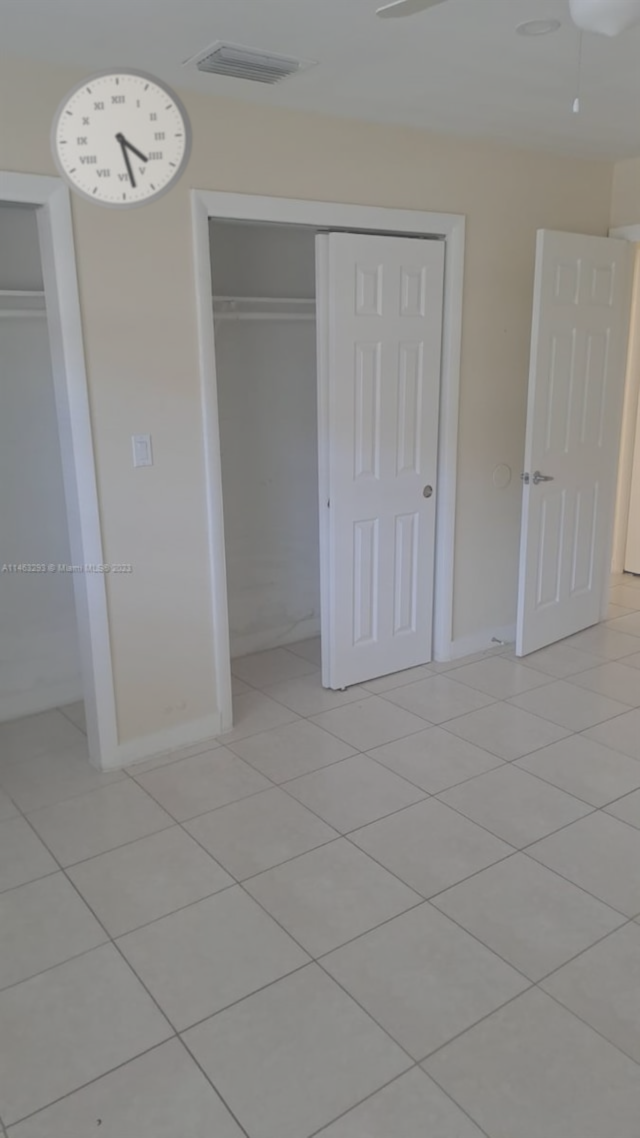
**4:28**
